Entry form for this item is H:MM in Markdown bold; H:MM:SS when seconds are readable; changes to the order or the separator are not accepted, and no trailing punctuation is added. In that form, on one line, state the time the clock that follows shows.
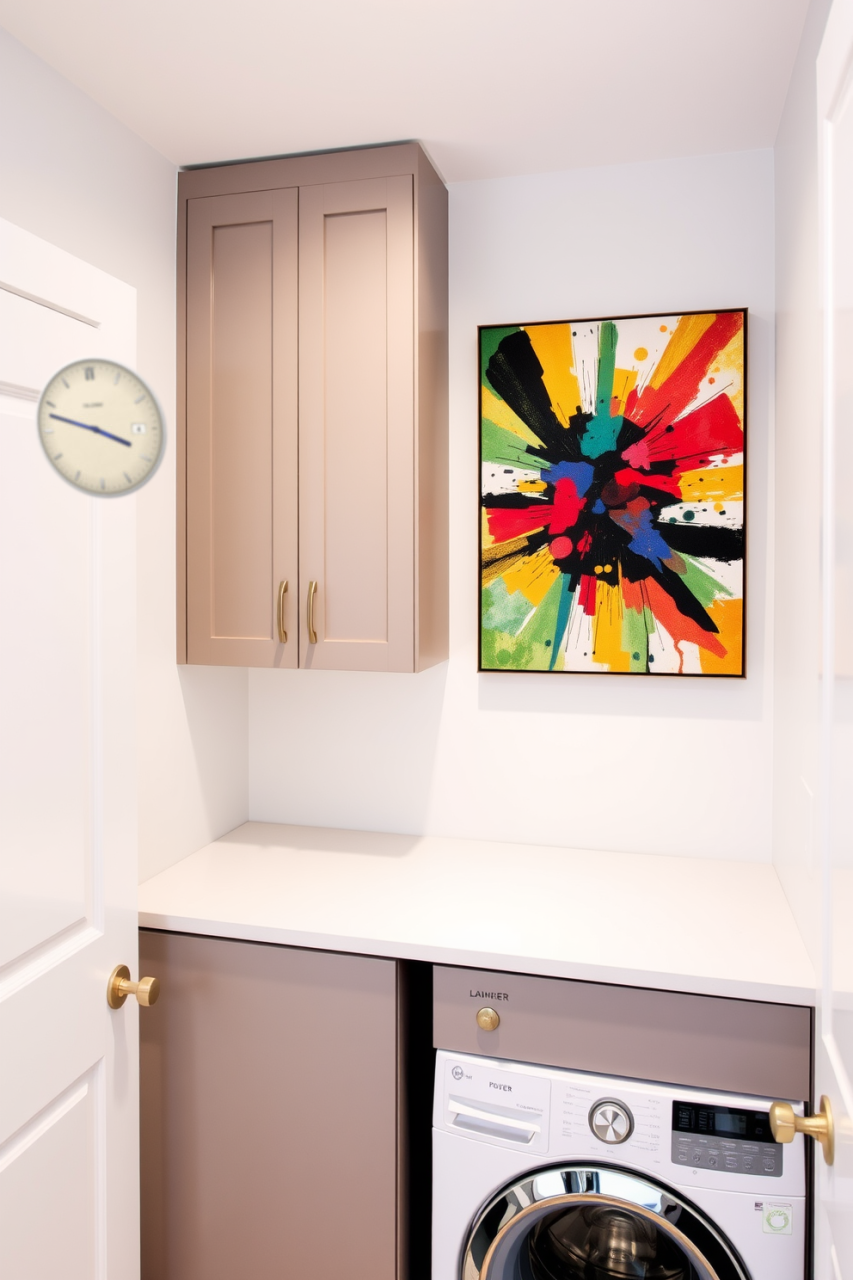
**3:48**
